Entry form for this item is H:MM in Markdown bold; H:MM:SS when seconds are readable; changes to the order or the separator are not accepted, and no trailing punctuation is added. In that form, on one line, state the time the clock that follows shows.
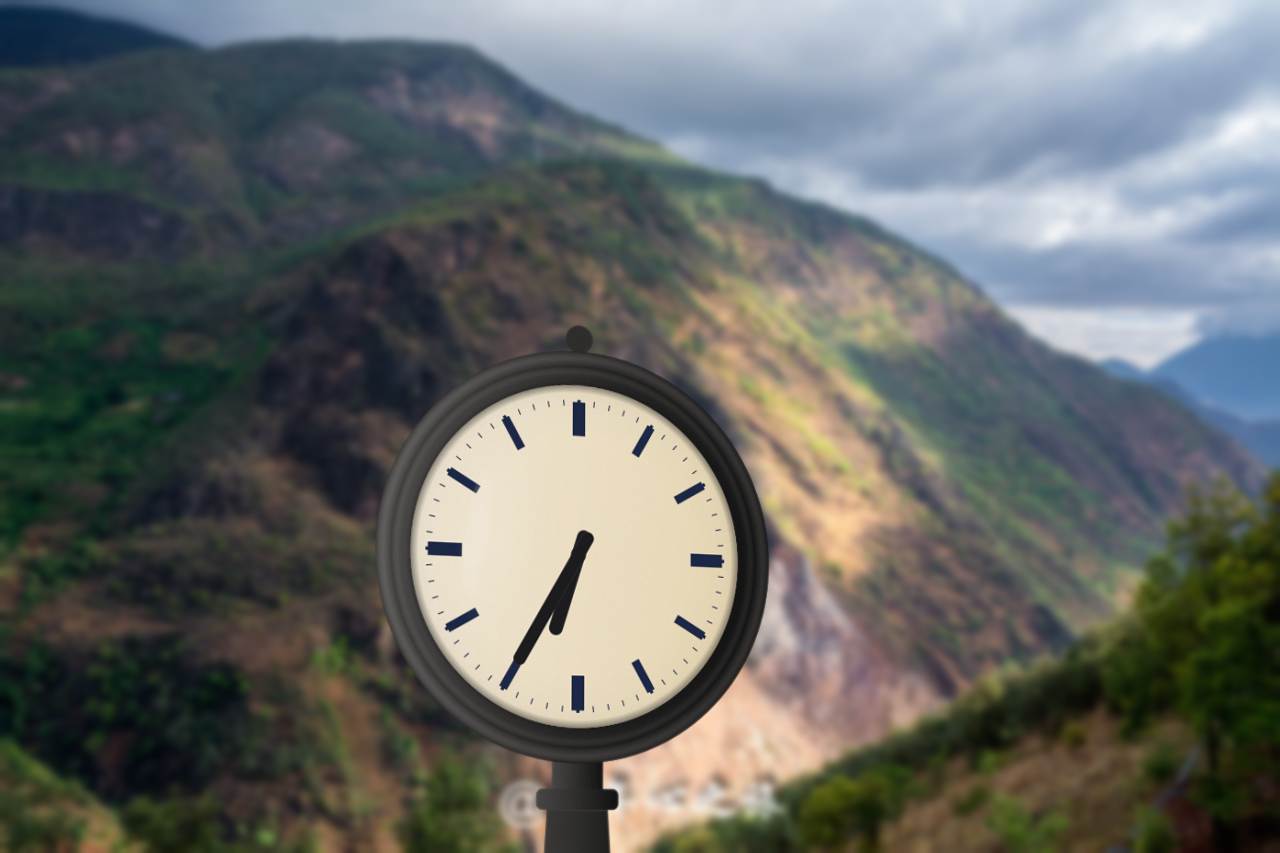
**6:35**
